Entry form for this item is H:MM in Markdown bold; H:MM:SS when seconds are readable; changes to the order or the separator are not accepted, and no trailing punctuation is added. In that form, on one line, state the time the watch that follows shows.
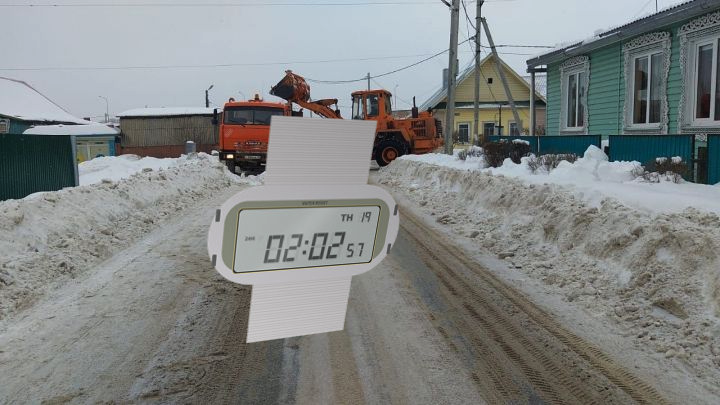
**2:02:57**
